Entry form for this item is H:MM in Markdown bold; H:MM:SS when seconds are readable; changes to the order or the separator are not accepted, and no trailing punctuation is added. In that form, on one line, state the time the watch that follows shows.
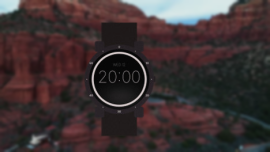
**20:00**
